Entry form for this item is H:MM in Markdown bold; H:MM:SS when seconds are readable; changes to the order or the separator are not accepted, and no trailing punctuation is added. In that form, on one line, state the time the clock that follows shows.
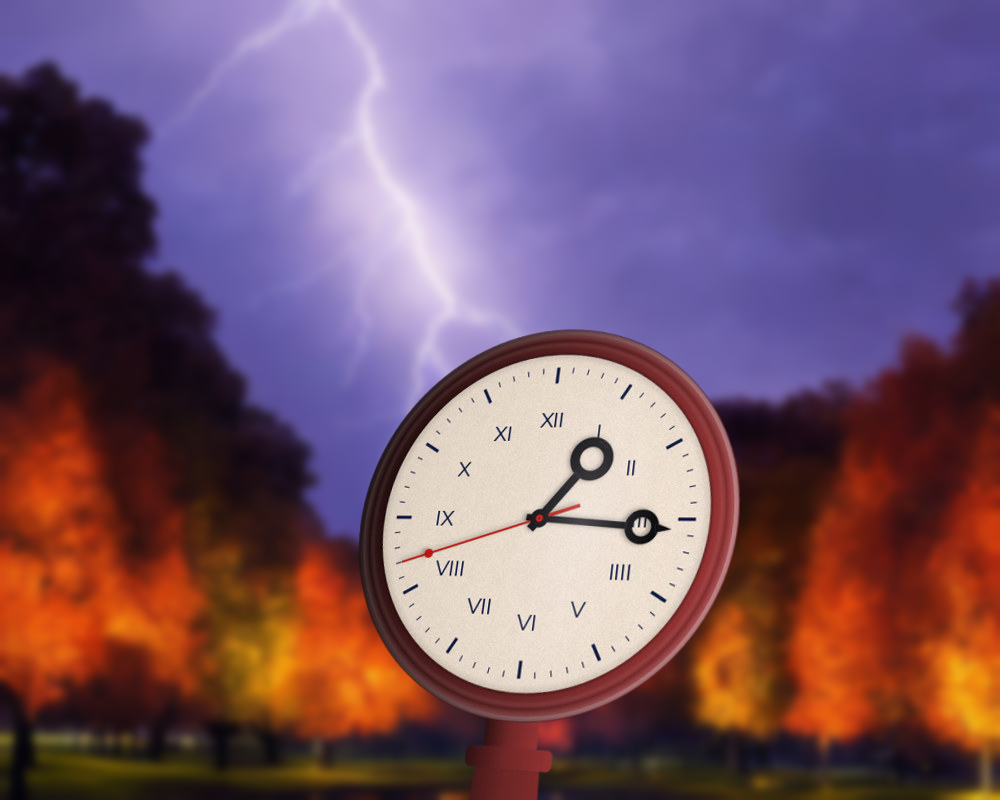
**1:15:42**
